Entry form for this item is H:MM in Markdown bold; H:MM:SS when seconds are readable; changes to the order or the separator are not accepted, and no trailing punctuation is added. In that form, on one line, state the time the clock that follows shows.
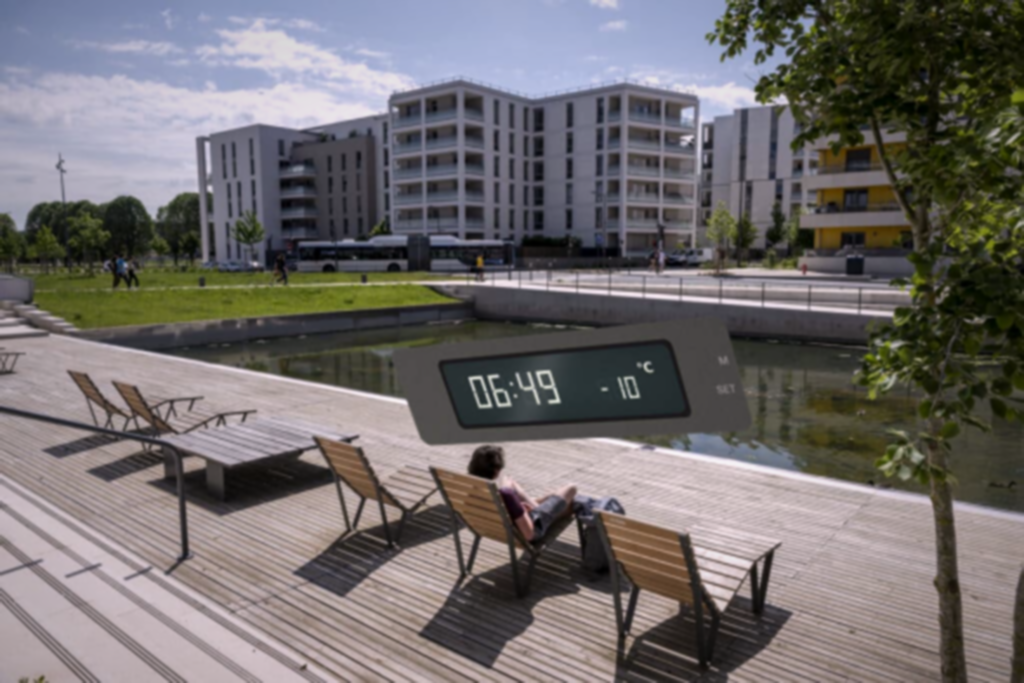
**6:49**
